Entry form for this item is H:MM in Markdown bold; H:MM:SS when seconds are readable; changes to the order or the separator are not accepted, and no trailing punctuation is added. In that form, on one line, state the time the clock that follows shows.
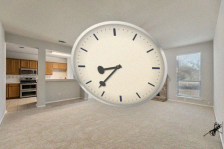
**8:37**
